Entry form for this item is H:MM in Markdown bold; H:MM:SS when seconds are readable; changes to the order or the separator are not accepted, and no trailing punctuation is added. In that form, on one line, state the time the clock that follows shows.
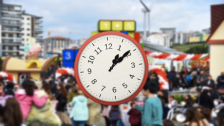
**1:09**
